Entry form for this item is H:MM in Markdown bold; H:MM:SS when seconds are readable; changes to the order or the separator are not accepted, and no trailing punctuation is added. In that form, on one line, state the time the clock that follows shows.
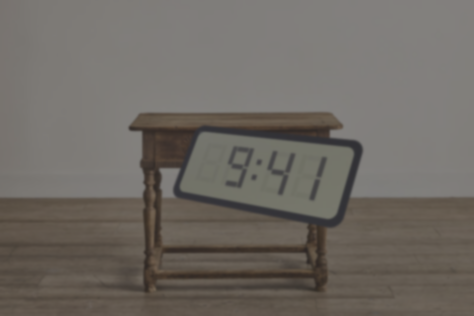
**9:41**
